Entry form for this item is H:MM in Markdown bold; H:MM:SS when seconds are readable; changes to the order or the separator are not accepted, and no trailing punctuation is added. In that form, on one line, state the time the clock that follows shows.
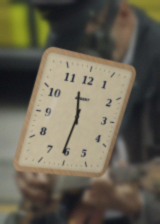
**11:31**
